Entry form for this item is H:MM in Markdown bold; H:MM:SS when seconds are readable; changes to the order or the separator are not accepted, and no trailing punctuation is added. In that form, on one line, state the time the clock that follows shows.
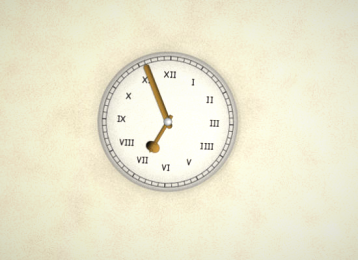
**6:56**
